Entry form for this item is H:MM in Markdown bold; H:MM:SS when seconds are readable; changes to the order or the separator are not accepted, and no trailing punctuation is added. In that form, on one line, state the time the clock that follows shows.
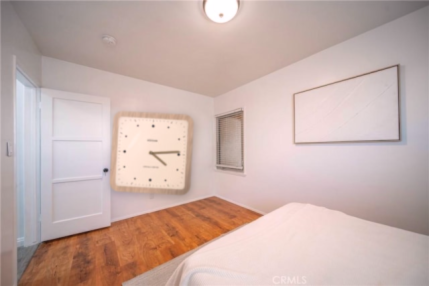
**4:14**
